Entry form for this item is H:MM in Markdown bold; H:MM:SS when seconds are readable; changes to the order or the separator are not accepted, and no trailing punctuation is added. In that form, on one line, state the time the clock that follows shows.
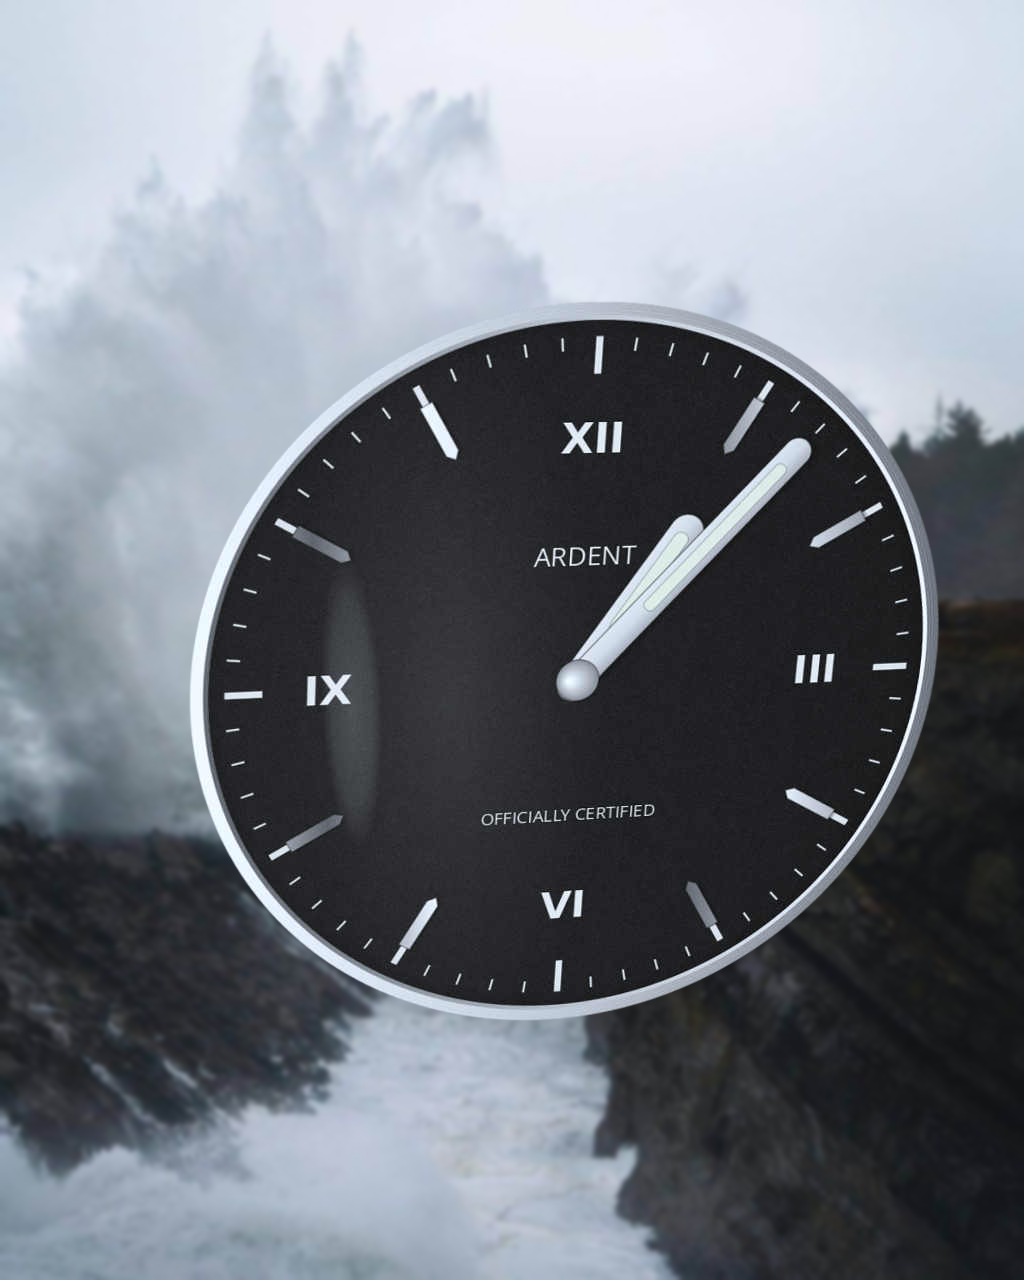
**1:07**
